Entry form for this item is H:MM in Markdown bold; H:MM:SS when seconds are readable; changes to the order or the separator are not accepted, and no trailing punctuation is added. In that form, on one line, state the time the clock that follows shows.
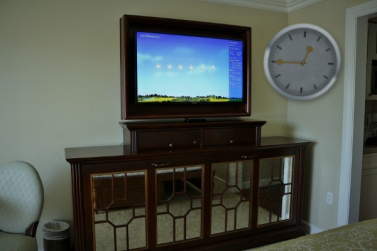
**12:45**
